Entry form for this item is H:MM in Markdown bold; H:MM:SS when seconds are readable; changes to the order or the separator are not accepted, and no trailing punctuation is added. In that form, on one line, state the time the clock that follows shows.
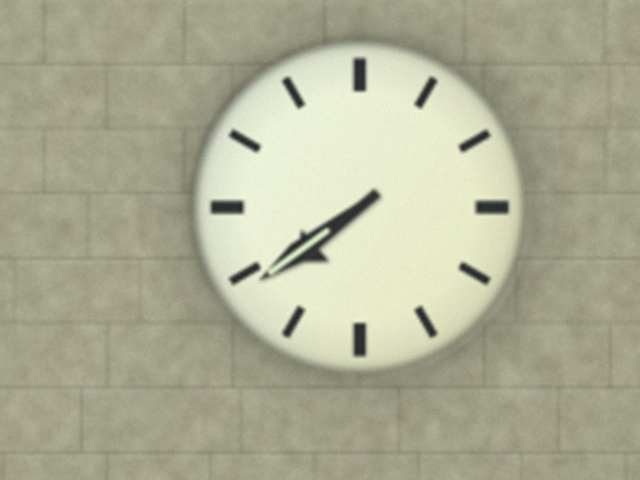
**7:39**
